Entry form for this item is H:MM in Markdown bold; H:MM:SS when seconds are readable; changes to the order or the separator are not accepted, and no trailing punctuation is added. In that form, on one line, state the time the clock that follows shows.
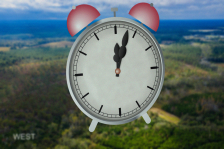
**12:03**
